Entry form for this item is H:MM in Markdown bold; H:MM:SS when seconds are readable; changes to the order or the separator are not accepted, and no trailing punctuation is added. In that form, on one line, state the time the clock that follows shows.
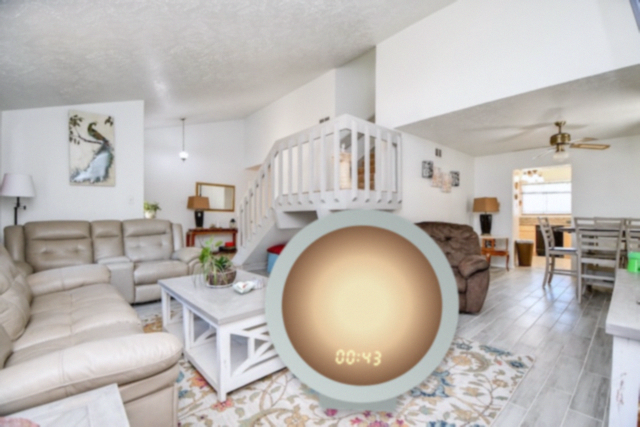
**0:43**
